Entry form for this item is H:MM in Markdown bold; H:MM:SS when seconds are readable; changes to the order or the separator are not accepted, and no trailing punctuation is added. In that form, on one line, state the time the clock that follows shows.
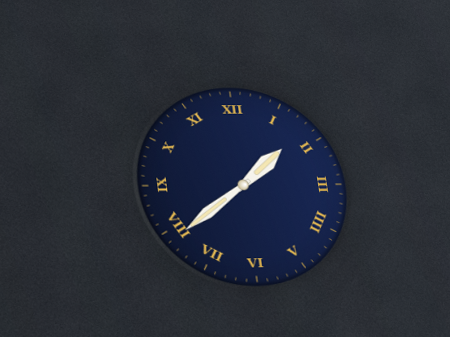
**1:39**
